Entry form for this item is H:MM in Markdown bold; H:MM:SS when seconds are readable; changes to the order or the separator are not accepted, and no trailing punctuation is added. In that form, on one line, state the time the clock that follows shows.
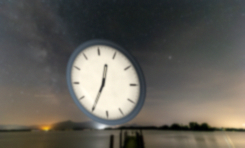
**12:35**
